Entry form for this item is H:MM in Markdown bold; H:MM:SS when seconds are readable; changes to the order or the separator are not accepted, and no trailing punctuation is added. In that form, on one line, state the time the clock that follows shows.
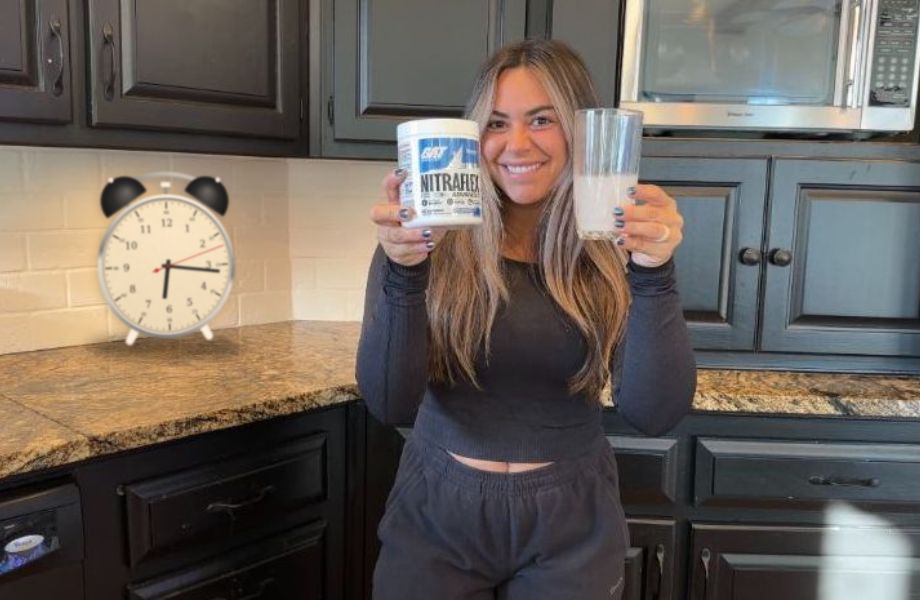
**6:16:12**
